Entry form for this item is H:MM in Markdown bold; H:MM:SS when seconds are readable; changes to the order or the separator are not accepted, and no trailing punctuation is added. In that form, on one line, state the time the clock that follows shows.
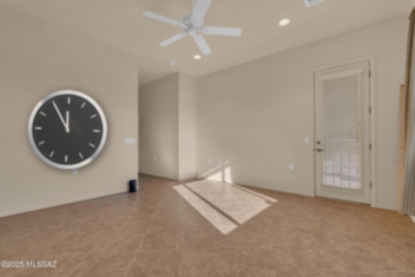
**11:55**
